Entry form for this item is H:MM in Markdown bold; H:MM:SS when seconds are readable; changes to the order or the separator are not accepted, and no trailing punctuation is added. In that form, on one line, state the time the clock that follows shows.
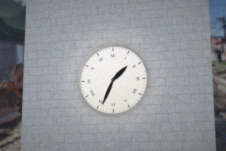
**1:34**
